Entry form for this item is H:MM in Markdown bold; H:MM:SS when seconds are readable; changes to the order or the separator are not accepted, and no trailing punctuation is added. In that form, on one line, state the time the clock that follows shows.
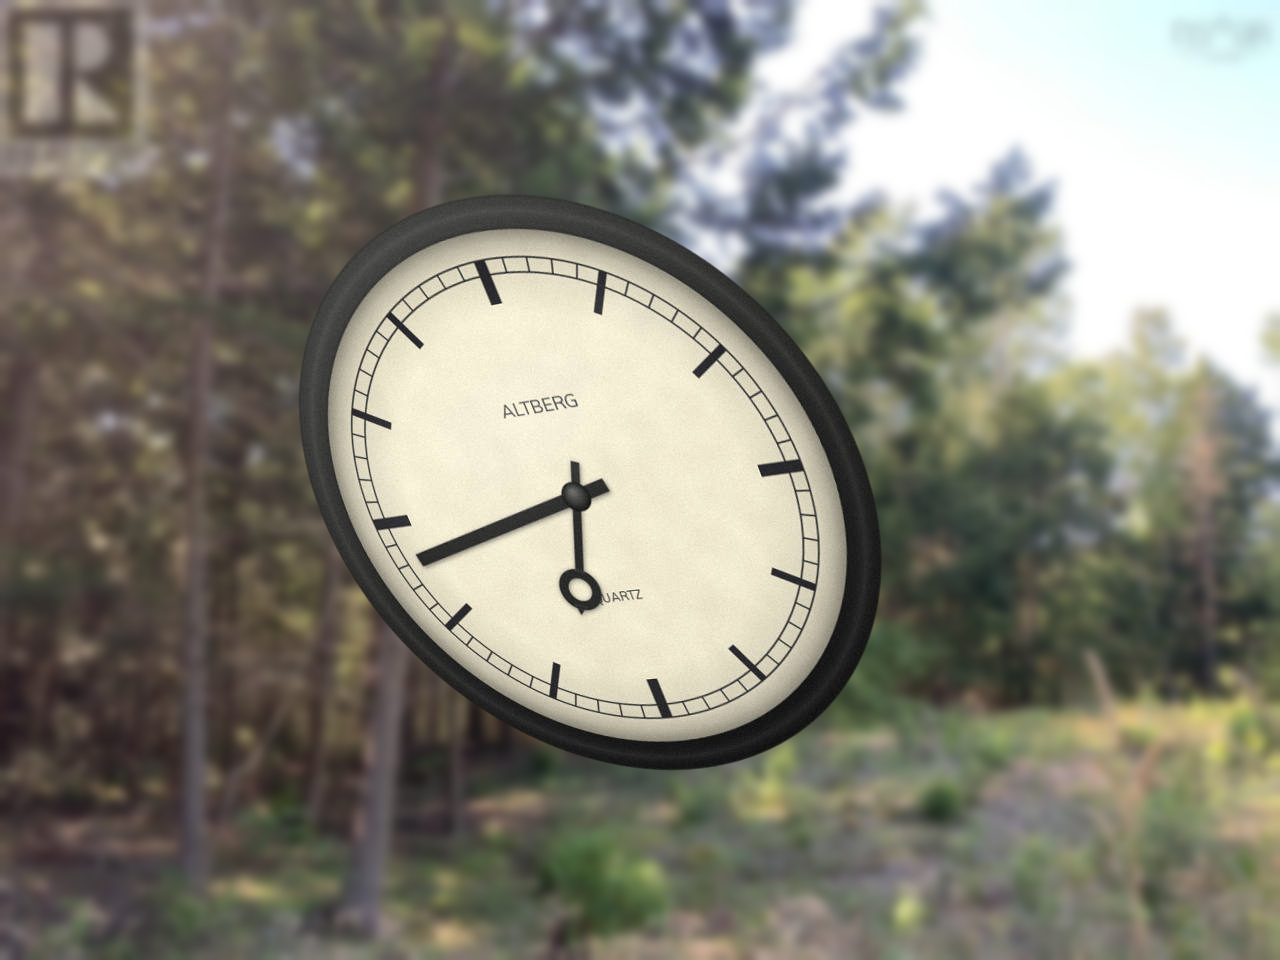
**6:43**
